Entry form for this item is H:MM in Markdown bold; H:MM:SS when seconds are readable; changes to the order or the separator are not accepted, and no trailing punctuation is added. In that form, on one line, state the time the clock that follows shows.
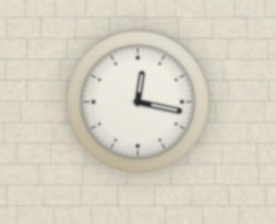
**12:17**
